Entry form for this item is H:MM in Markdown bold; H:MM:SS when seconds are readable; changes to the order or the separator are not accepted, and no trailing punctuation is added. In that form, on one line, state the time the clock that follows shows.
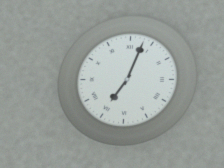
**7:03**
